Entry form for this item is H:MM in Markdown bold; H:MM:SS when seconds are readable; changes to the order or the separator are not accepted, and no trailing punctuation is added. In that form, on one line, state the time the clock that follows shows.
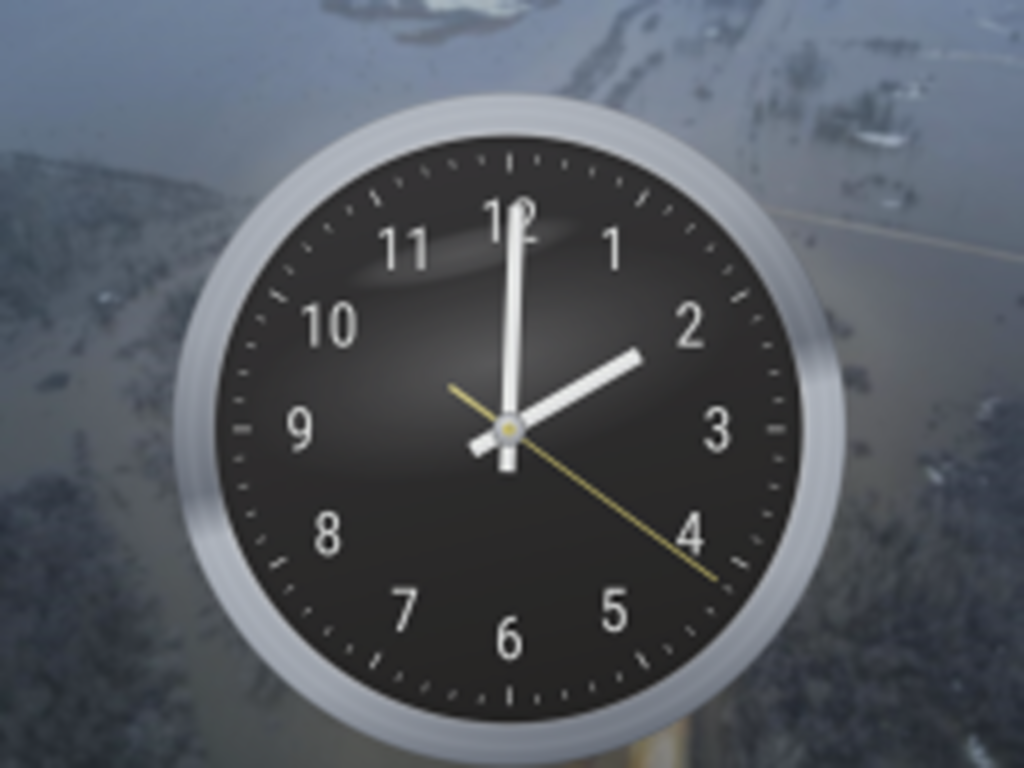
**2:00:21**
